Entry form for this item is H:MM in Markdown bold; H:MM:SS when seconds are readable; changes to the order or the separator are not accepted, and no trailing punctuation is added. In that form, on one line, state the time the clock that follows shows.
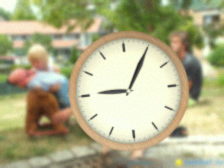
**9:05**
